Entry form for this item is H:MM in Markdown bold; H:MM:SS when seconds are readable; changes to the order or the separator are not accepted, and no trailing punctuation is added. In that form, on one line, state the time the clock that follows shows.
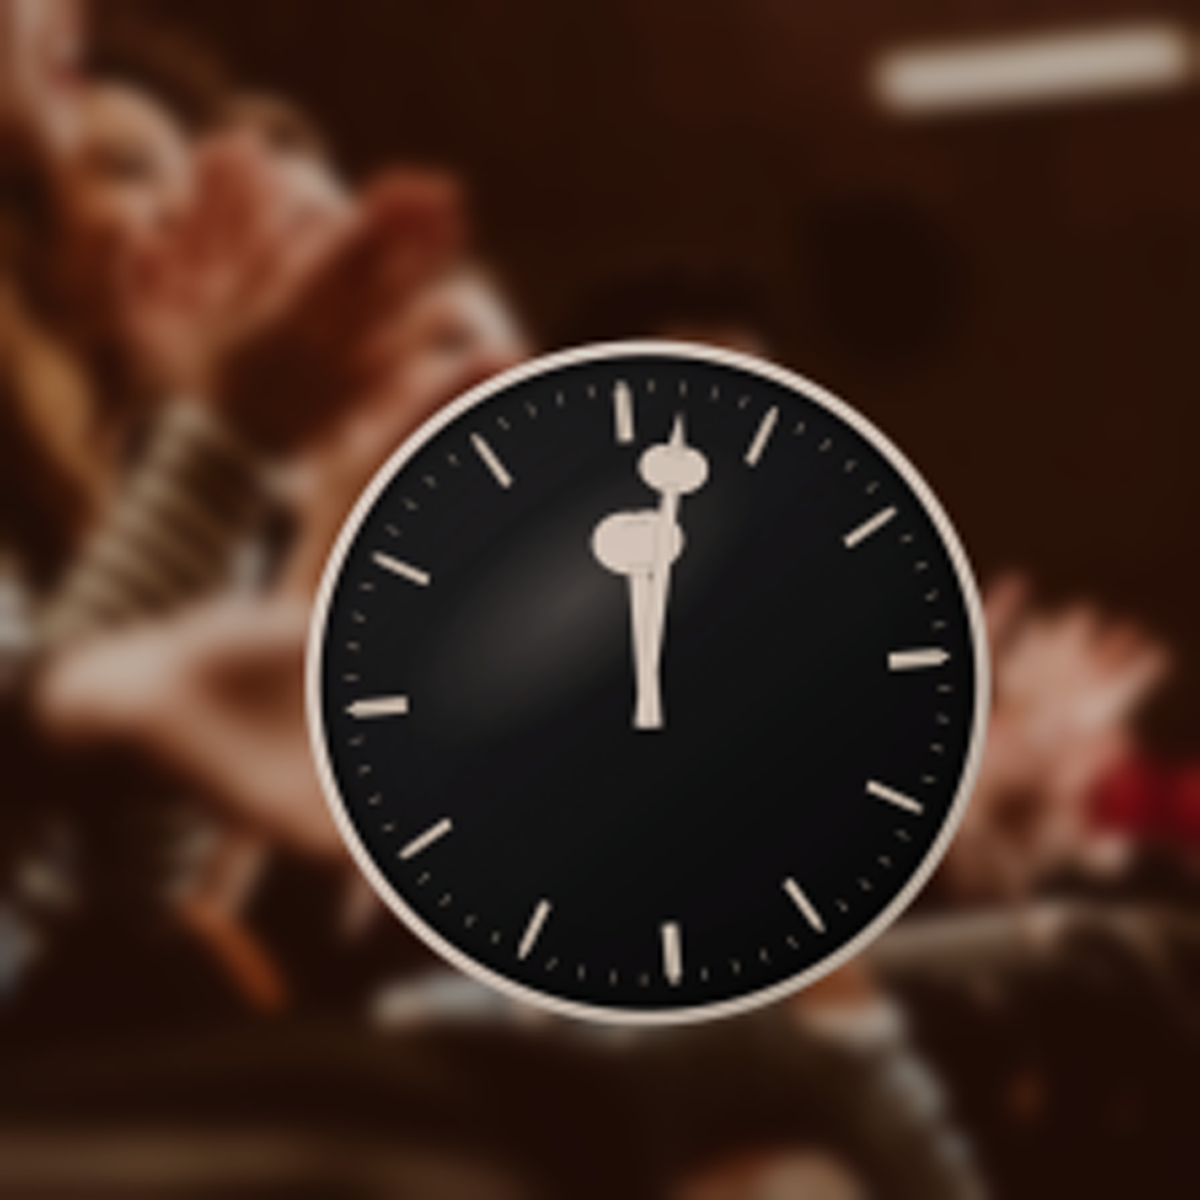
**12:02**
